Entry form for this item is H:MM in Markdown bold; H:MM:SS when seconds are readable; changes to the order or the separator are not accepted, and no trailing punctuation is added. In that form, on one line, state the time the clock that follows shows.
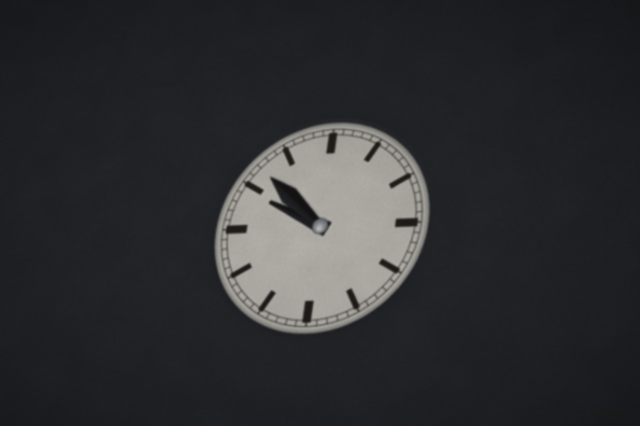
**9:52**
